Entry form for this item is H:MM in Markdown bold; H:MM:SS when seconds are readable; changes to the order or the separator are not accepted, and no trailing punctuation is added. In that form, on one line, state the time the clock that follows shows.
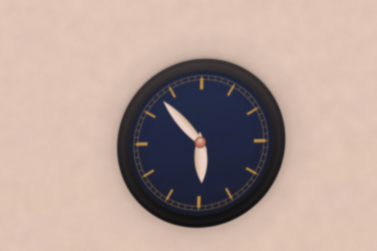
**5:53**
